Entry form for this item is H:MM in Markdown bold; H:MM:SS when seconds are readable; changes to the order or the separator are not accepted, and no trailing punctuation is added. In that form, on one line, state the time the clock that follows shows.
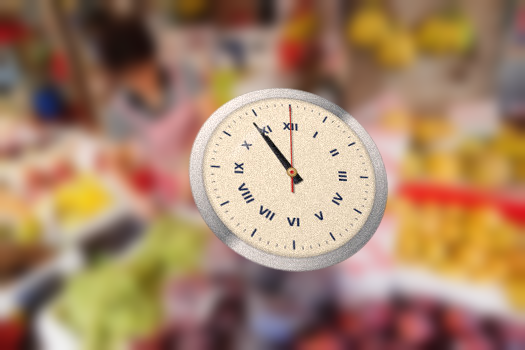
**10:54:00**
